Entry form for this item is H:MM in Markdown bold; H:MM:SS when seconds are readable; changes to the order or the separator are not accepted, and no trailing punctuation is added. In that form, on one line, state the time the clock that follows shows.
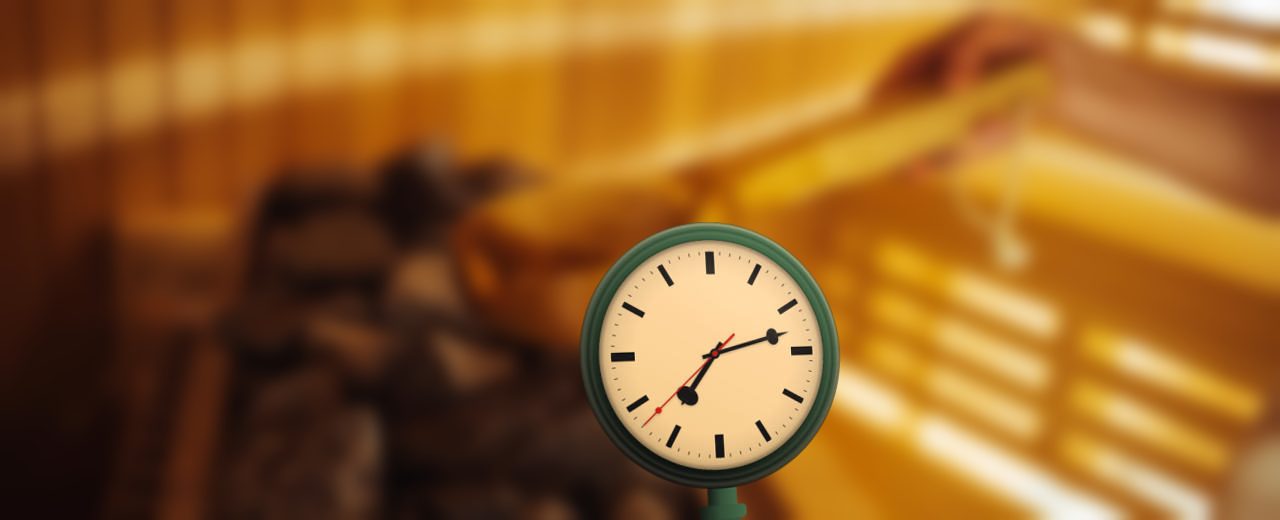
**7:12:38**
